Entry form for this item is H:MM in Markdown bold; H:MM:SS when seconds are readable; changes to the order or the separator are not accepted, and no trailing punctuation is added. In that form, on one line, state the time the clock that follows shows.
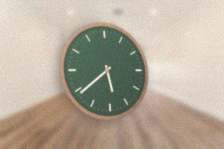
**5:39**
